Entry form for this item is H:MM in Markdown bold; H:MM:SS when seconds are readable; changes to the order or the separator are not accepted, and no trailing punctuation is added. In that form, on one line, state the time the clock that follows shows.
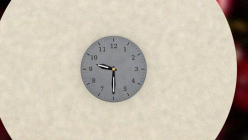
**9:30**
